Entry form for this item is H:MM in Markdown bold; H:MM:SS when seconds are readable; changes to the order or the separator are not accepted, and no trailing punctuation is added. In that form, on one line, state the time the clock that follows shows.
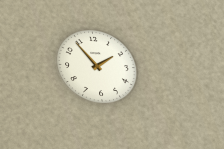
**1:54**
